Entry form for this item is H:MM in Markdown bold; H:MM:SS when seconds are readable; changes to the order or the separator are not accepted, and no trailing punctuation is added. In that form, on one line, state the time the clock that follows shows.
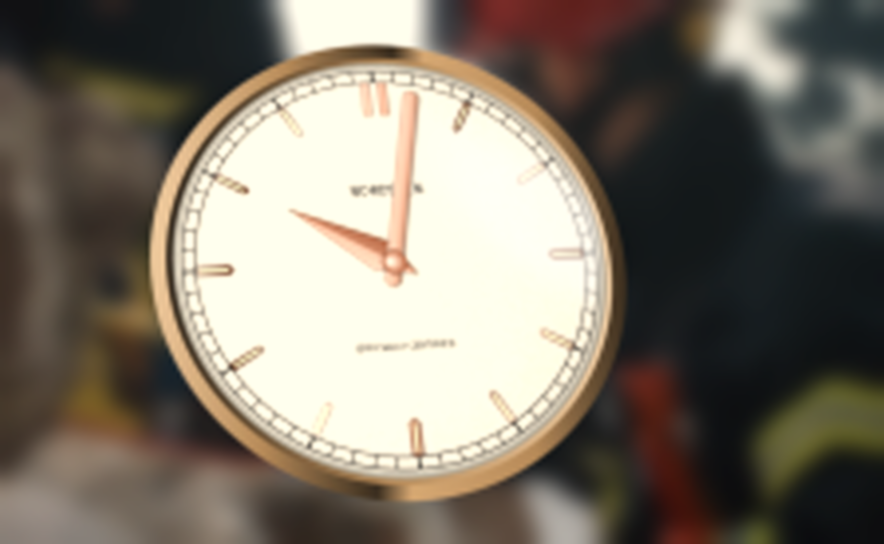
**10:02**
